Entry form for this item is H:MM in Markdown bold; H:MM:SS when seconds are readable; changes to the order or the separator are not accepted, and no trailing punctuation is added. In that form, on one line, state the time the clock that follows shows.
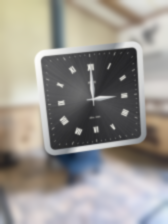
**3:00**
